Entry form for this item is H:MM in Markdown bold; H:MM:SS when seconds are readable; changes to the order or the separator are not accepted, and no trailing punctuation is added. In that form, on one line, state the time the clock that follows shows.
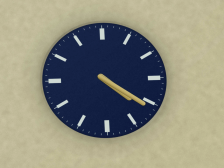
**4:21**
